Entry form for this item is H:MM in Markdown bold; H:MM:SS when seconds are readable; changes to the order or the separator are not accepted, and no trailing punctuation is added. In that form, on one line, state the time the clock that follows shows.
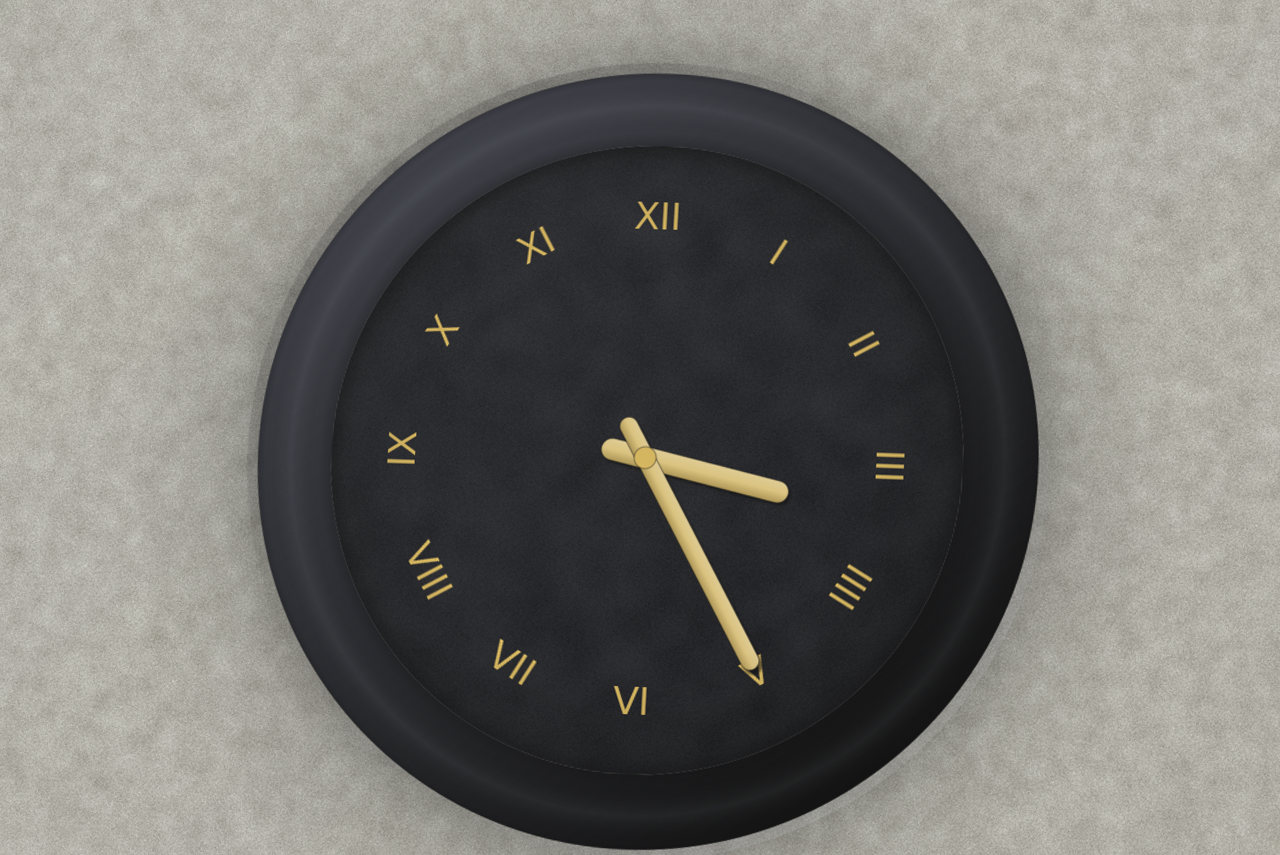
**3:25**
